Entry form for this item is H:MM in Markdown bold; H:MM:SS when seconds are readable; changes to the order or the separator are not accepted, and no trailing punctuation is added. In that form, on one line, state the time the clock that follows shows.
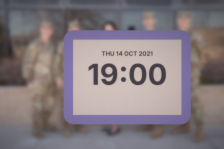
**19:00**
